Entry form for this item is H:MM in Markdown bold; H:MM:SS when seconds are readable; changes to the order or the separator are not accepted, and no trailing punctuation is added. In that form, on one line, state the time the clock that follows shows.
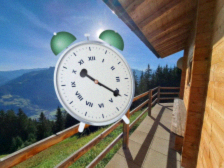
**10:21**
